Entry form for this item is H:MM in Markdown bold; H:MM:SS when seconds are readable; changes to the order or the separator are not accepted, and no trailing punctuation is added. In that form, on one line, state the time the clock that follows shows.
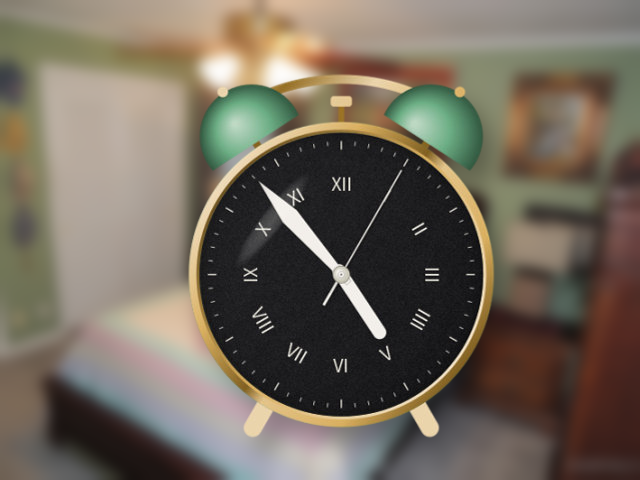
**4:53:05**
